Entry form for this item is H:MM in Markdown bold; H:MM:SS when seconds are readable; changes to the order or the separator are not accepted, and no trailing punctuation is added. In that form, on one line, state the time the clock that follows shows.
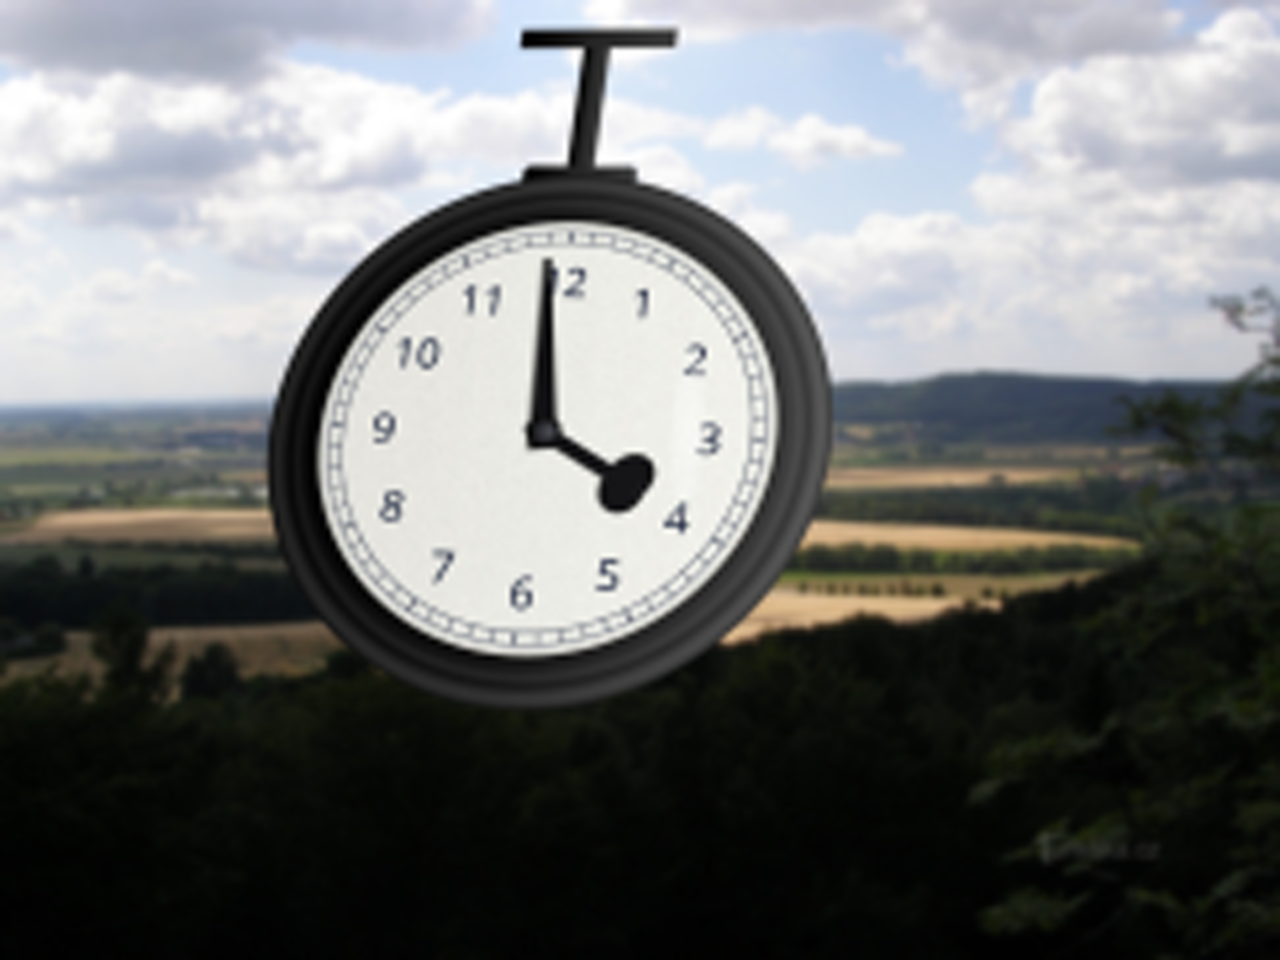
**3:59**
